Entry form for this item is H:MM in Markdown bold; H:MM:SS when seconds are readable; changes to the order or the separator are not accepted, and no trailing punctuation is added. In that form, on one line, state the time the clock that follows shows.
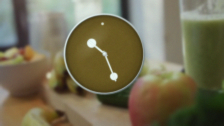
**10:27**
